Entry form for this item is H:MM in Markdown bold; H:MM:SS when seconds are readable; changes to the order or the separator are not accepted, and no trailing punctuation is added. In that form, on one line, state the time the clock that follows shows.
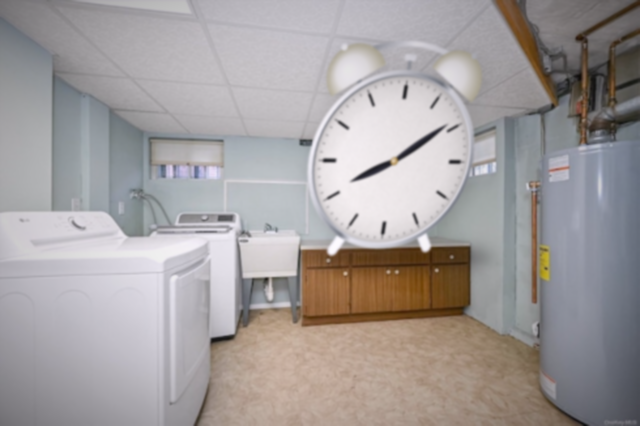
**8:09**
